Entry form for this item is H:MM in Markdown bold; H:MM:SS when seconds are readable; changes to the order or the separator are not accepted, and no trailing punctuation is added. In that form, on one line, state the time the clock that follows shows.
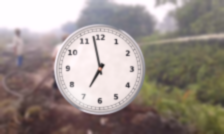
**6:58**
